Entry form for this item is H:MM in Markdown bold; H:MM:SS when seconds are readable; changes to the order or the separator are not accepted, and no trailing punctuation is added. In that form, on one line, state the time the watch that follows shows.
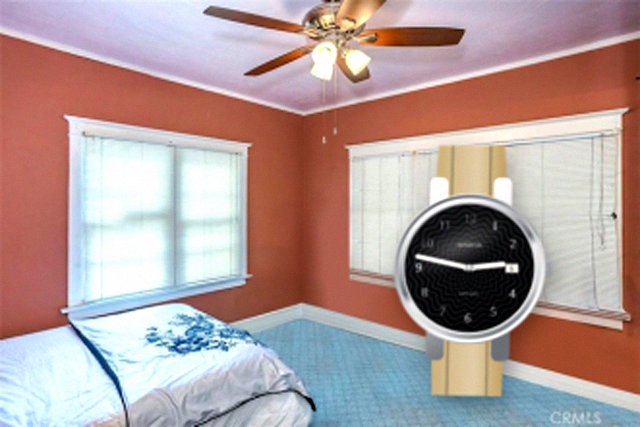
**2:47**
